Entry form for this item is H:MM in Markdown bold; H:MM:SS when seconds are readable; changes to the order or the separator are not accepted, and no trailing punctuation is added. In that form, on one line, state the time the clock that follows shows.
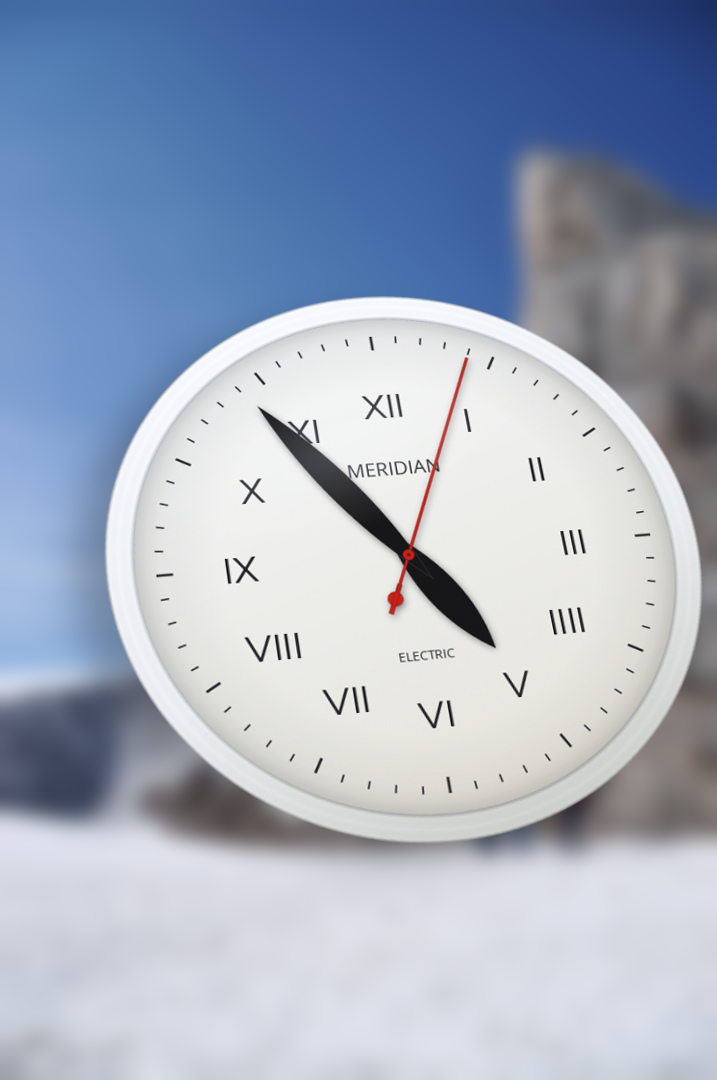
**4:54:04**
